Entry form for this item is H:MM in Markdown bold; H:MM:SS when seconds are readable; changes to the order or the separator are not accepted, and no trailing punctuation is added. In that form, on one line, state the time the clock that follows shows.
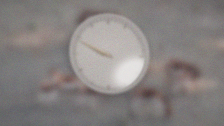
**9:49**
